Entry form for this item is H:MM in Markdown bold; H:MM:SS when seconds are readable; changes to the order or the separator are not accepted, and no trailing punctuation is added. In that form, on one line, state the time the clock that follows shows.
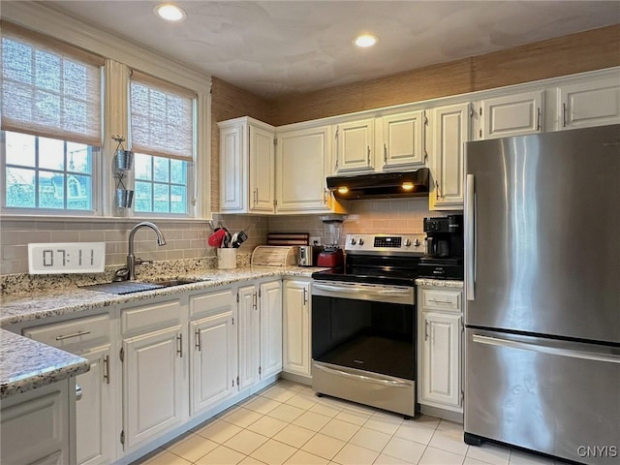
**7:11**
